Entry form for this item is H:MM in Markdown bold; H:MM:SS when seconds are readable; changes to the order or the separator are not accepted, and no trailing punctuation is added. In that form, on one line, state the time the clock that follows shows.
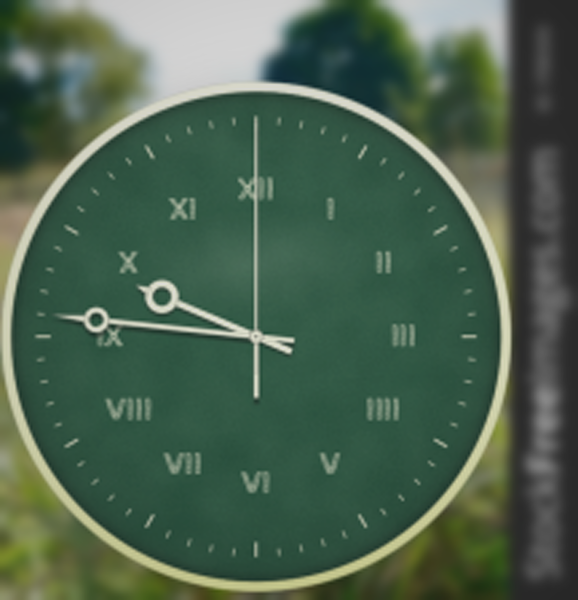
**9:46:00**
